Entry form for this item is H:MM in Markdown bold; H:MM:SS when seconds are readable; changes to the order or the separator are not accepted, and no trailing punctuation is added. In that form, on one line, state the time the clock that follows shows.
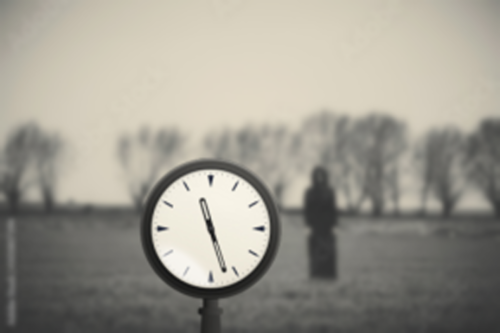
**11:27**
